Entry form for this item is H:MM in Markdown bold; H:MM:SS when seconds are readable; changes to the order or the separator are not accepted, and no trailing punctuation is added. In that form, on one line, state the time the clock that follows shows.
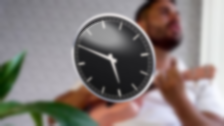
**5:50**
